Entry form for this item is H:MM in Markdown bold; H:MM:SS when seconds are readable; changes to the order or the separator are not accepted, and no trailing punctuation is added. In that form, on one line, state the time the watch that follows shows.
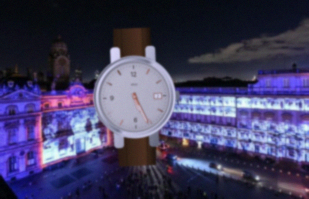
**5:26**
